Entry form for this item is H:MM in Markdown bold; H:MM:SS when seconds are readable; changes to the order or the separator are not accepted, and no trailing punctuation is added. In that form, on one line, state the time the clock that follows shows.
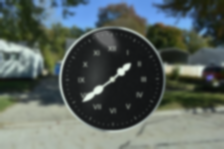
**1:39**
